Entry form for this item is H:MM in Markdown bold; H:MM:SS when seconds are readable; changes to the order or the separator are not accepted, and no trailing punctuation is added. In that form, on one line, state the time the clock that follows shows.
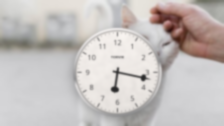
**6:17**
